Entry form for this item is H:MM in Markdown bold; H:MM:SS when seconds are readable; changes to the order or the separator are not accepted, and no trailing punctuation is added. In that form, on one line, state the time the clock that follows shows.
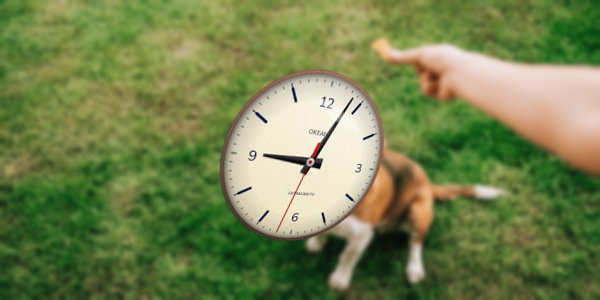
**9:03:32**
